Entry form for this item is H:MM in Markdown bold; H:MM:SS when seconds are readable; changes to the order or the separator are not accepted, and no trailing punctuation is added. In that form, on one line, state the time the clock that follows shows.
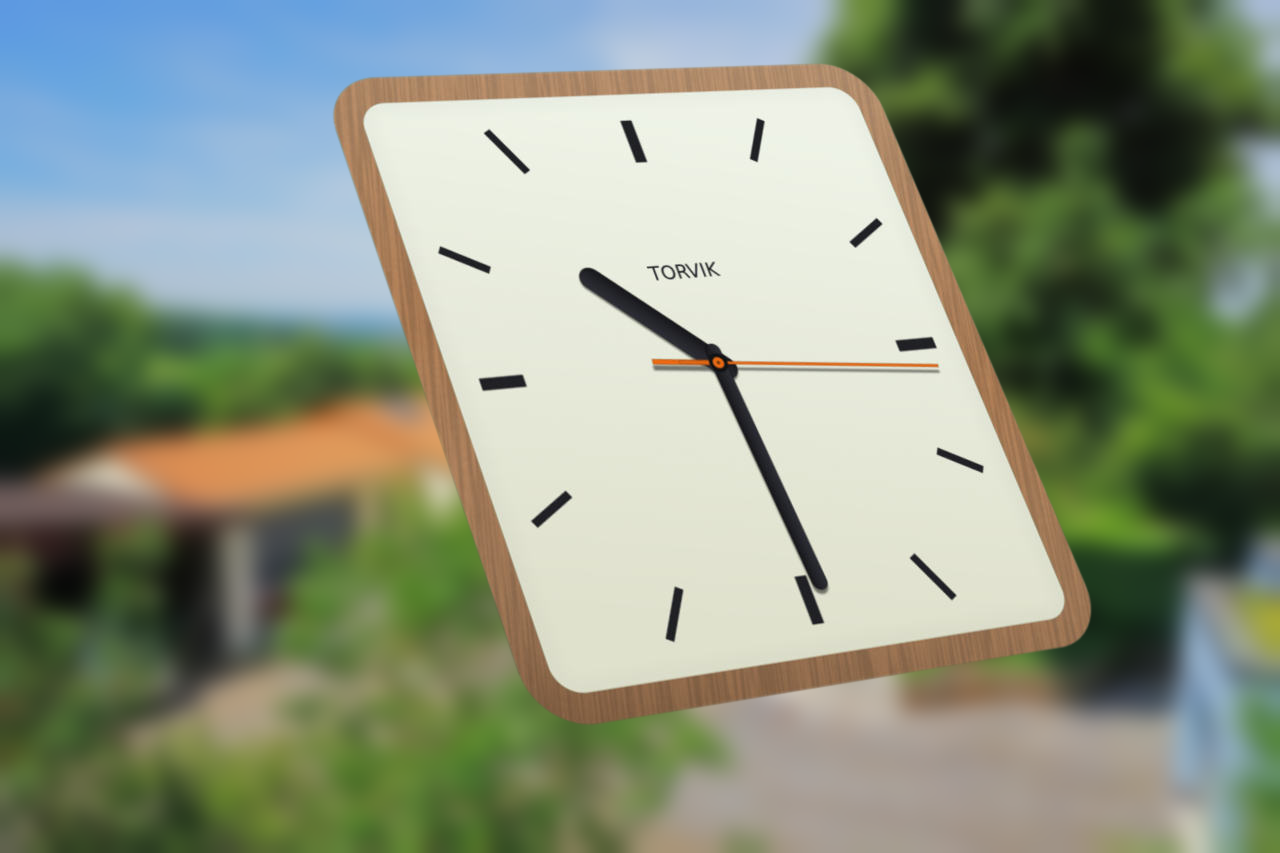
**10:29:16**
